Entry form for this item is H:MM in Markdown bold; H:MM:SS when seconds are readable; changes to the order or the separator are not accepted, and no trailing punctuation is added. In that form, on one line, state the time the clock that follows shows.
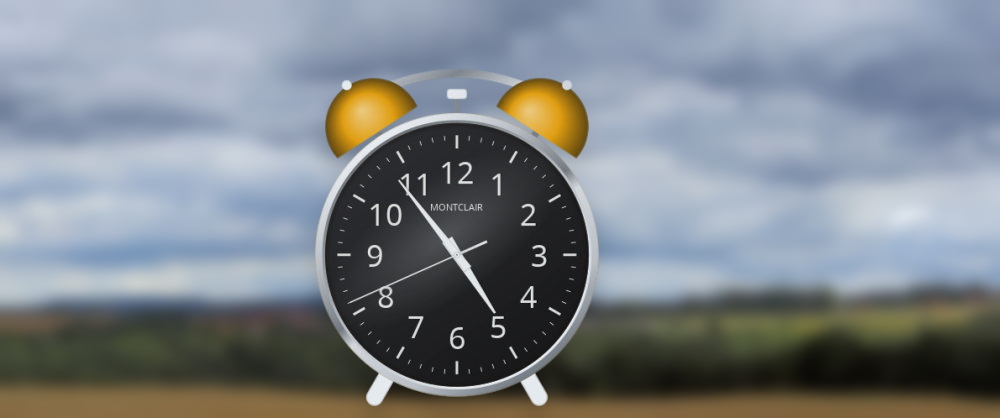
**4:53:41**
